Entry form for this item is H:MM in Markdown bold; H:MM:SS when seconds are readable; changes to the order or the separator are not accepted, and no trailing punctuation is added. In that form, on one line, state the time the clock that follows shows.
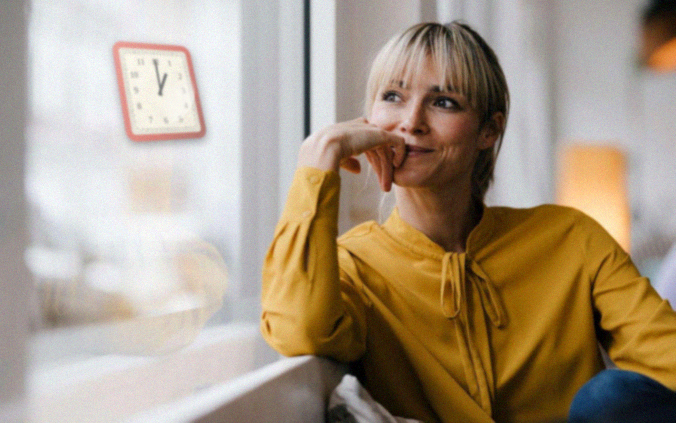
**1:00**
